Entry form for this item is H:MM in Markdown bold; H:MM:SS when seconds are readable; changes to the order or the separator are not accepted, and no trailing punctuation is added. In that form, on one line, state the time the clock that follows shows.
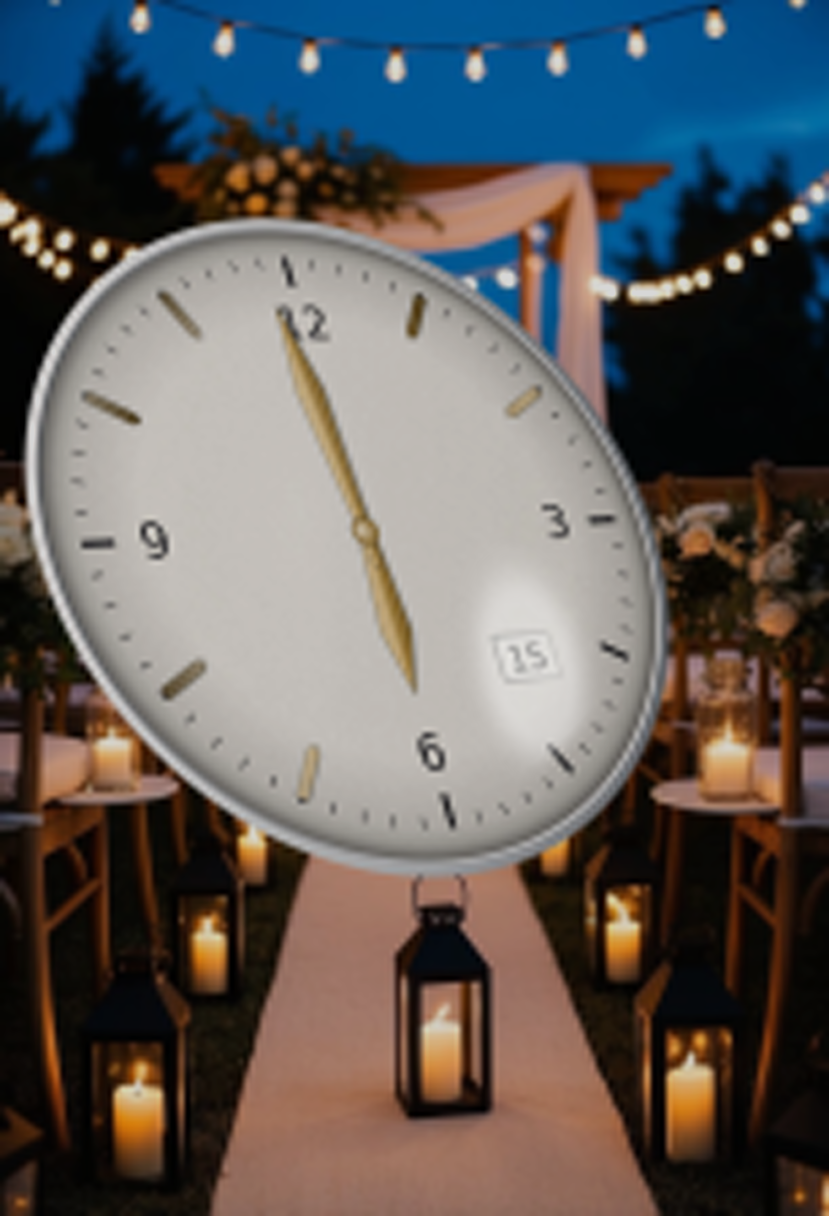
**5:59**
